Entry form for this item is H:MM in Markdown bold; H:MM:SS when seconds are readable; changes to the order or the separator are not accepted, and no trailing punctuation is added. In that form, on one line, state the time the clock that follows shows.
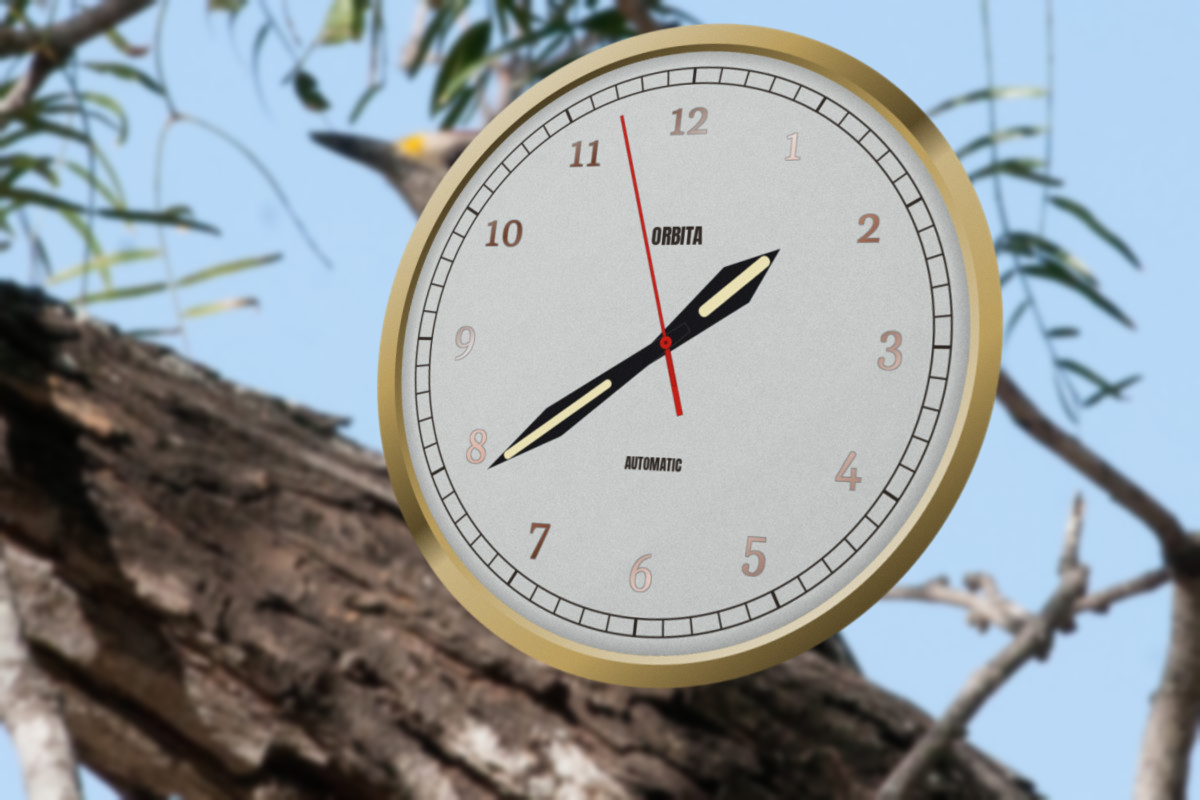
**1:38:57**
